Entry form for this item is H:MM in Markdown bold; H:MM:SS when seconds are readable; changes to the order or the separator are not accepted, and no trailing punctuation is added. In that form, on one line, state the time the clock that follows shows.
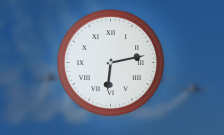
**6:13**
